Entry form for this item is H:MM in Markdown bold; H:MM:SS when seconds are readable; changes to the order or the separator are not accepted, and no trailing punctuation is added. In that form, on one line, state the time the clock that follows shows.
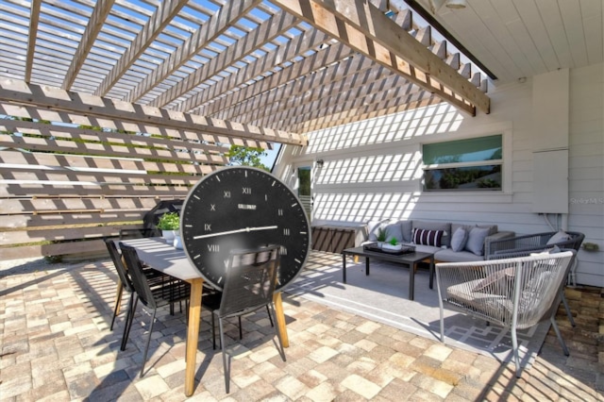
**2:43**
